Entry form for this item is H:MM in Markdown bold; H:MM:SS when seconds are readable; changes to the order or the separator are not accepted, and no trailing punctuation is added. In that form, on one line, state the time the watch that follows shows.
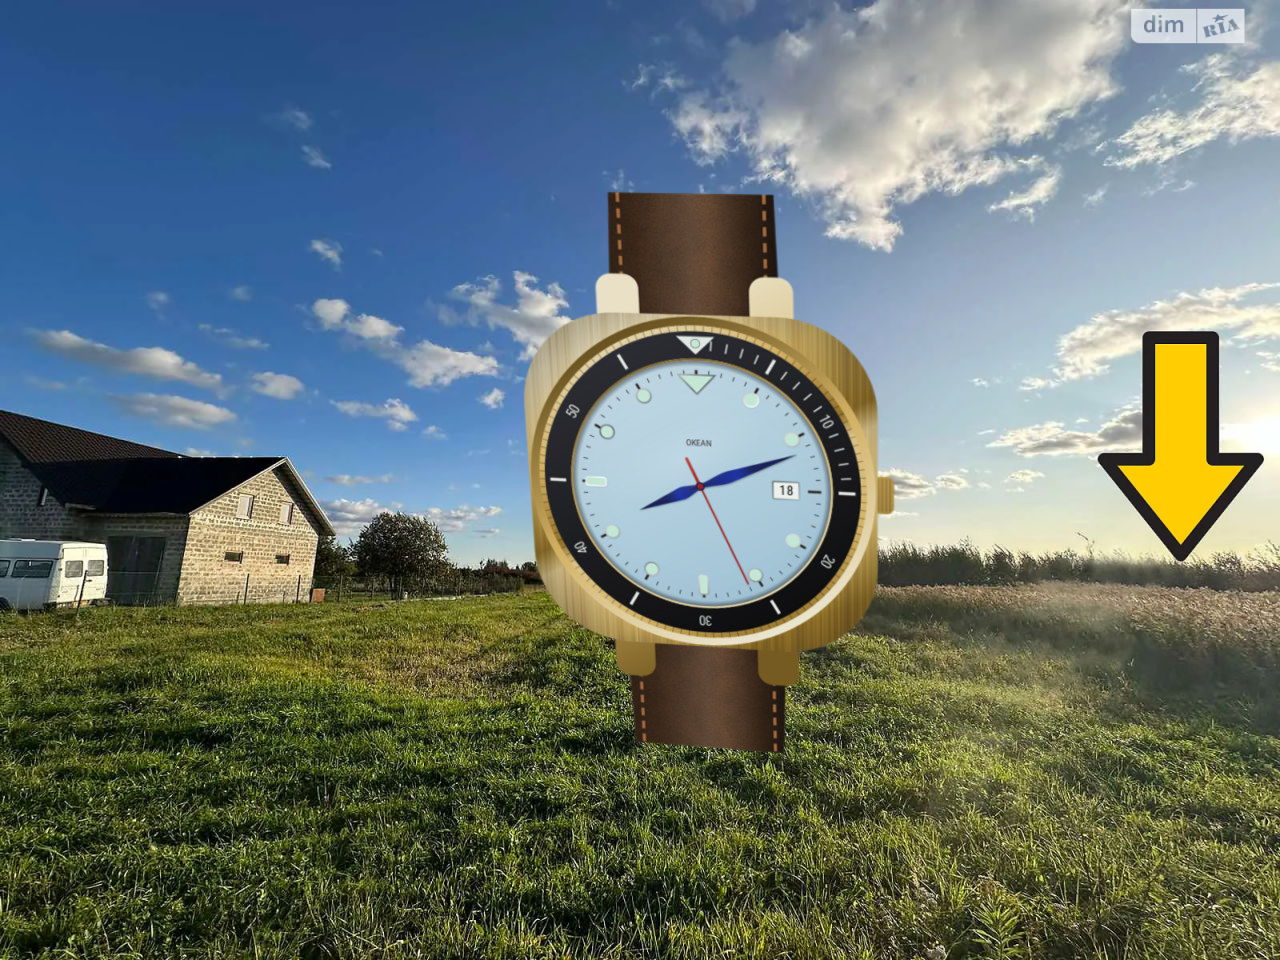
**8:11:26**
